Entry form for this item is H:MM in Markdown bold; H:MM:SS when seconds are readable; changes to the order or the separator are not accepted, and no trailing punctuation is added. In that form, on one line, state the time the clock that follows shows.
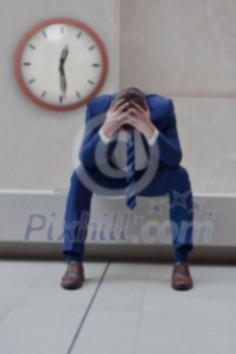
**12:29**
